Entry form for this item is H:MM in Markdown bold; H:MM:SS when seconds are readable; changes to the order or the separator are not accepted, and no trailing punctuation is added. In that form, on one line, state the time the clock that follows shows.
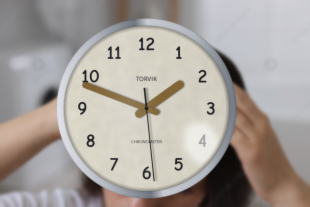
**1:48:29**
